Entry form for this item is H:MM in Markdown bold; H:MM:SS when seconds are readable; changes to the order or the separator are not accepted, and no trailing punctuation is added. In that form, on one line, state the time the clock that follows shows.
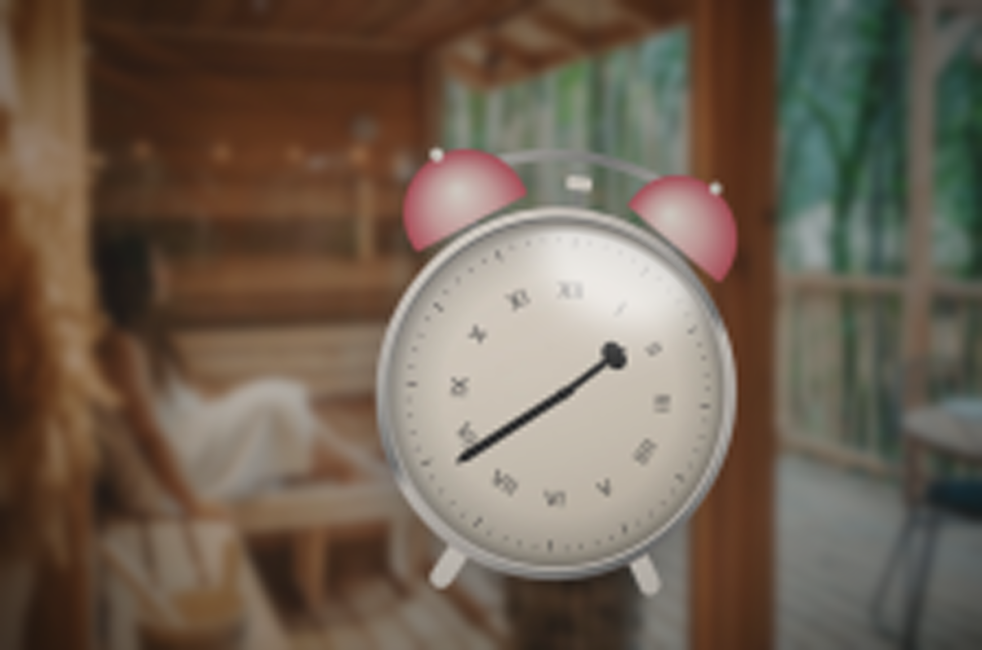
**1:39**
